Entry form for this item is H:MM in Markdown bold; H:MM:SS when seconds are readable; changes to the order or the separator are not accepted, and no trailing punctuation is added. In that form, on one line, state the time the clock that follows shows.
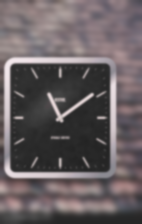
**11:09**
